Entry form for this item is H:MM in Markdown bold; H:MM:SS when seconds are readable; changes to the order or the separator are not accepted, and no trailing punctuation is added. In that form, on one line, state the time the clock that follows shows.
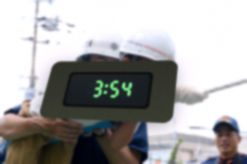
**3:54**
